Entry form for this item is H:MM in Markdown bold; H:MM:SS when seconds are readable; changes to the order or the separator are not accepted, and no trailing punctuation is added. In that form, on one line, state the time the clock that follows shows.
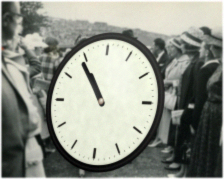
**10:54**
